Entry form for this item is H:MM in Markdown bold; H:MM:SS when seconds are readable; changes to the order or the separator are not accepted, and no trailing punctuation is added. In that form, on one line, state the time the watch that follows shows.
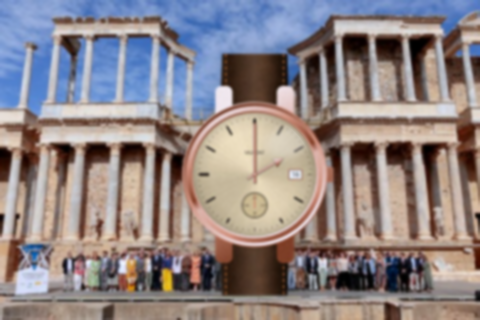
**2:00**
